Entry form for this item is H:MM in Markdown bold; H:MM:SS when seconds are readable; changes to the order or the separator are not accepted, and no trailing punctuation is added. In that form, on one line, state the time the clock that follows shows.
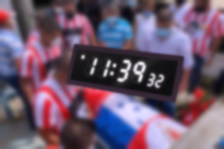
**11:39:32**
